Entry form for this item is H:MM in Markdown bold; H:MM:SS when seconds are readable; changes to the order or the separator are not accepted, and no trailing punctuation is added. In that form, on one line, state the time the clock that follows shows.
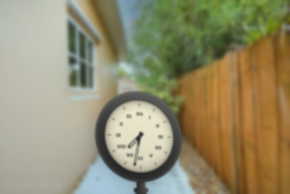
**7:32**
